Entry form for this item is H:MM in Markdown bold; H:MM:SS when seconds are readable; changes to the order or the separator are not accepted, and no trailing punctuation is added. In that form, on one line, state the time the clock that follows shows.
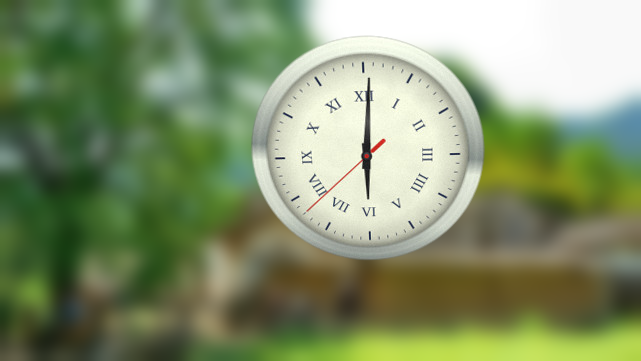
**6:00:38**
